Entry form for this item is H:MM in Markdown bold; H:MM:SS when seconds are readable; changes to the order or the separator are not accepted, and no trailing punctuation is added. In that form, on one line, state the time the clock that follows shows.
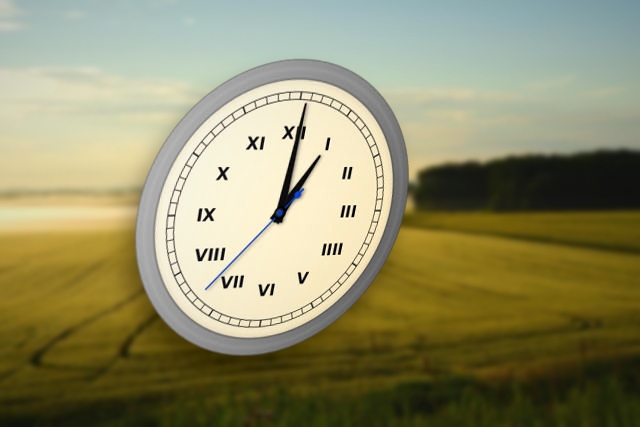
**1:00:37**
